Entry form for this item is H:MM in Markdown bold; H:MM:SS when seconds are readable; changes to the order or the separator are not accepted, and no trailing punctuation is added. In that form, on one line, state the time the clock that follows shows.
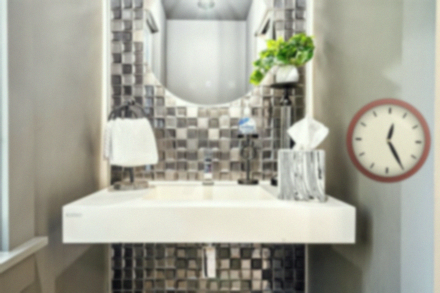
**12:25**
